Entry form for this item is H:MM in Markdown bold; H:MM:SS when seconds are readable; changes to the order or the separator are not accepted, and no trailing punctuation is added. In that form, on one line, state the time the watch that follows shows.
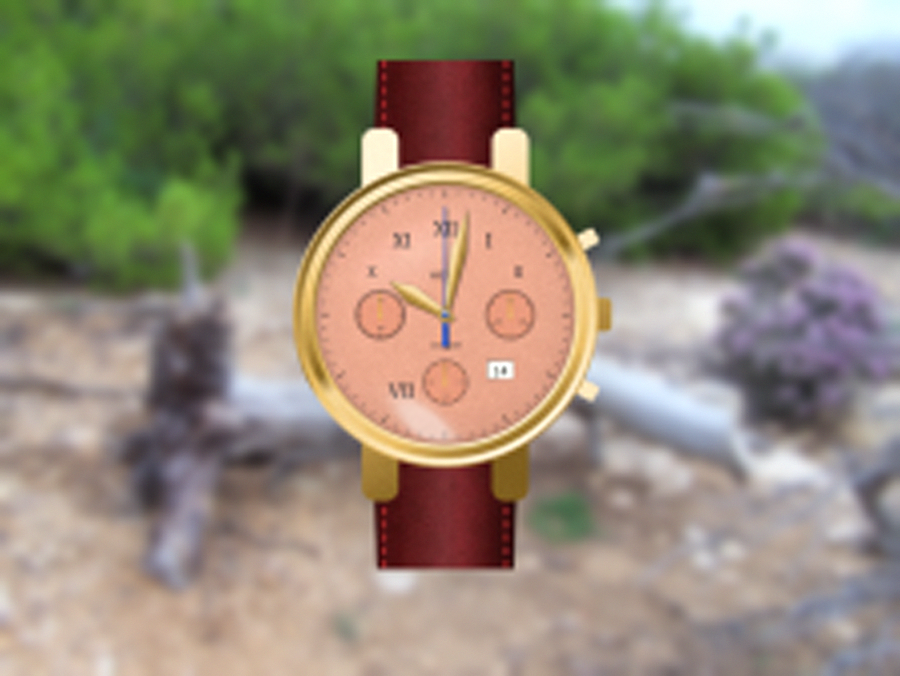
**10:02**
